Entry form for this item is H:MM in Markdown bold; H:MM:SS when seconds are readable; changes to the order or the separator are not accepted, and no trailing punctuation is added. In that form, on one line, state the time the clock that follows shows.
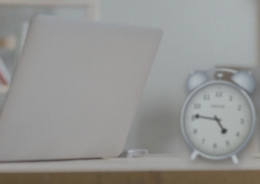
**4:46**
